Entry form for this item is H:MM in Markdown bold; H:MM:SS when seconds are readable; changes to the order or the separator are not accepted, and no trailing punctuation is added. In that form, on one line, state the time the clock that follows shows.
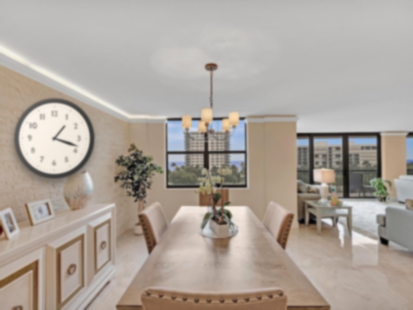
**1:18**
